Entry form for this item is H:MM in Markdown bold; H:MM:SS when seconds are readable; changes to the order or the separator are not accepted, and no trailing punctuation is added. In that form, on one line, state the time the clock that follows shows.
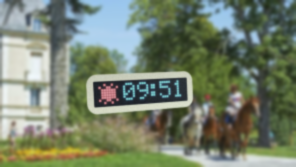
**9:51**
